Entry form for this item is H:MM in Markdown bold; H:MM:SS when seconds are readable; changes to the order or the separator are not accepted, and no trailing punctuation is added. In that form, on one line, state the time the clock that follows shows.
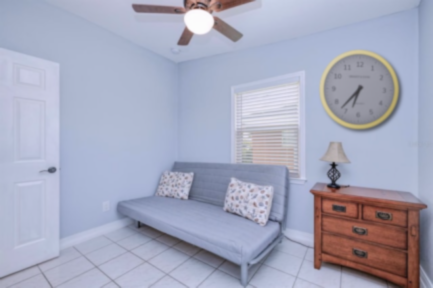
**6:37**
